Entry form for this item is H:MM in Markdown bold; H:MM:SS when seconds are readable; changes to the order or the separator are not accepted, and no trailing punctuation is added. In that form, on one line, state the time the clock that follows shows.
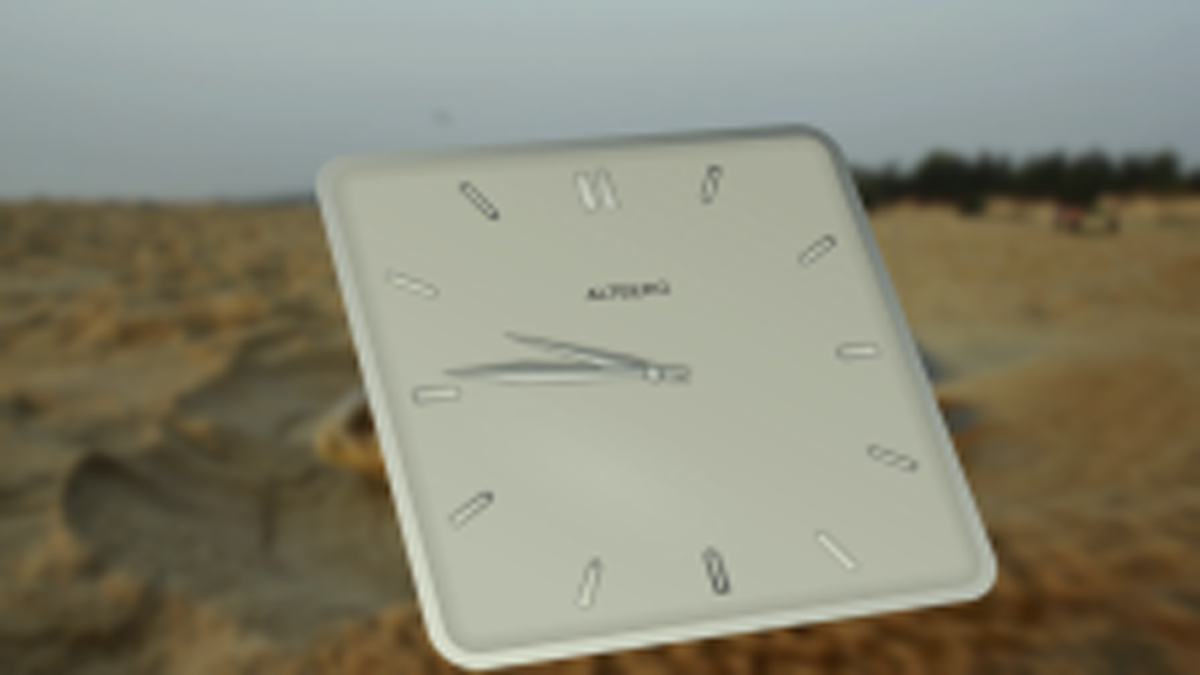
**9:46**
